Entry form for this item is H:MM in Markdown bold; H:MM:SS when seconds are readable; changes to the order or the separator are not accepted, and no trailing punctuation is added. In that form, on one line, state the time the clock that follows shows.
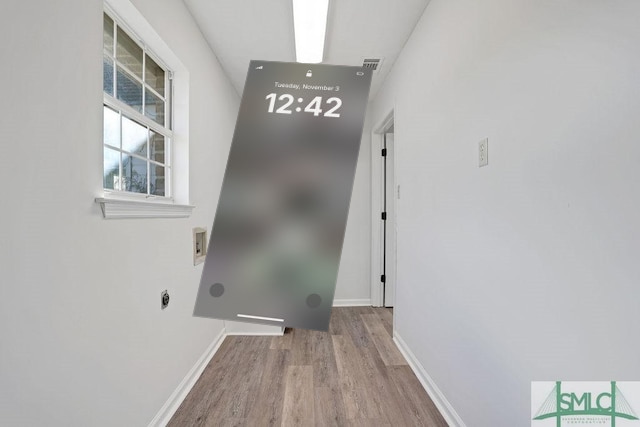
**12:42**
